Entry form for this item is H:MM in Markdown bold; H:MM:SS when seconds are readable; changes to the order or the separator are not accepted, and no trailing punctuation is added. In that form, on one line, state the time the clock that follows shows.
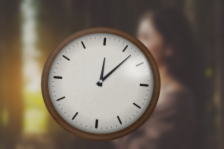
**12:07**
